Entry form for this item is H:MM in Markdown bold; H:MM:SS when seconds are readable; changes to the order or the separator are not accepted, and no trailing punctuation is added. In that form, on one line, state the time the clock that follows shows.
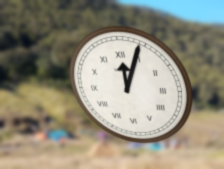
**12:04**
